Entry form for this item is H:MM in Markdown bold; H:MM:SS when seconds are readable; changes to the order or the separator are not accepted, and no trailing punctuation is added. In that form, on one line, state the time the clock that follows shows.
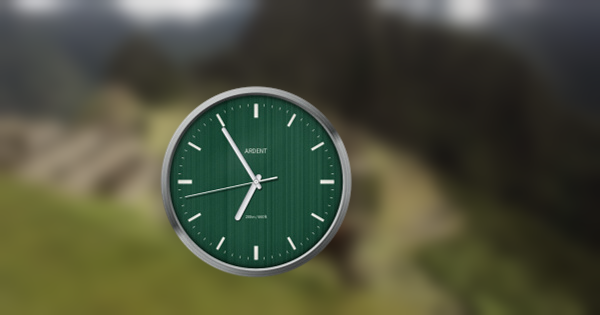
**6:54:43**
